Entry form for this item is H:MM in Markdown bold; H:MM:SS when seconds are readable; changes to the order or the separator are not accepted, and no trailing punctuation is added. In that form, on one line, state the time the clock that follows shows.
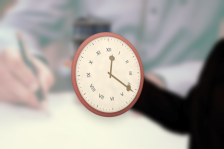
**12:21**
